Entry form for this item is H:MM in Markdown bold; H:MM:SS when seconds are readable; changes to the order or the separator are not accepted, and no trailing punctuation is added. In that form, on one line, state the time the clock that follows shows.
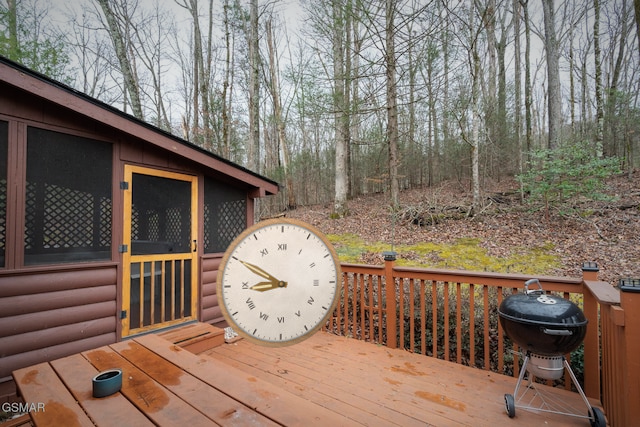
**8:50**
